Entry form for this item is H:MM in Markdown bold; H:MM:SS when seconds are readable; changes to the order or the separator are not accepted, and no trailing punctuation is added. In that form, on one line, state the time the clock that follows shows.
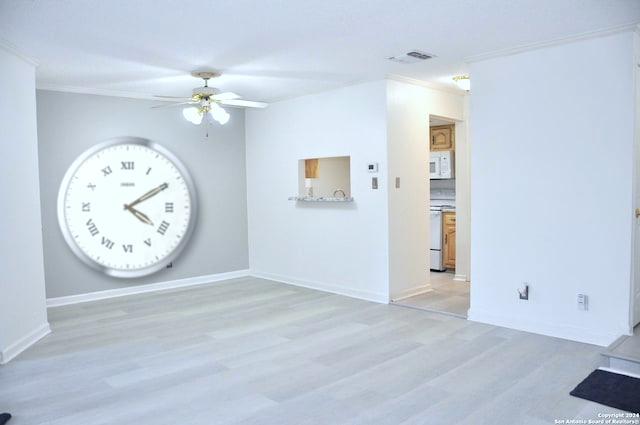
**4:10**
